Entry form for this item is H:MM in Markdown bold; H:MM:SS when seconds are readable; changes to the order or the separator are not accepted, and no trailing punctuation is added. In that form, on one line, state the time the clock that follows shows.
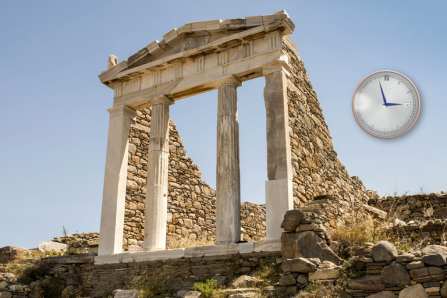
**2:57**
